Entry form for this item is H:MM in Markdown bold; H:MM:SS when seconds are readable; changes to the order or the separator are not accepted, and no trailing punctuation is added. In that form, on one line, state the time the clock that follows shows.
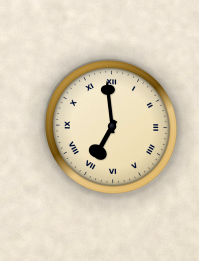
**6:59**
